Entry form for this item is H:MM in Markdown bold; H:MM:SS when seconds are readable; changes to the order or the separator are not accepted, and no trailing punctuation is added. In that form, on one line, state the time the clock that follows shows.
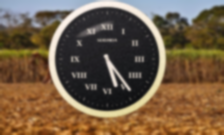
**5:24**
